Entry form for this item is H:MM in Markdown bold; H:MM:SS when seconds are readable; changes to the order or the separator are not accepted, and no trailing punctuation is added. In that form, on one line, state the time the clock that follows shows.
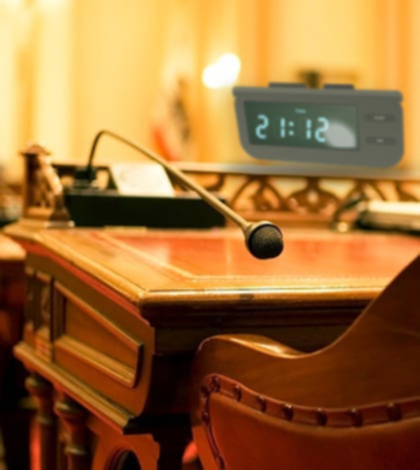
**21:12**
